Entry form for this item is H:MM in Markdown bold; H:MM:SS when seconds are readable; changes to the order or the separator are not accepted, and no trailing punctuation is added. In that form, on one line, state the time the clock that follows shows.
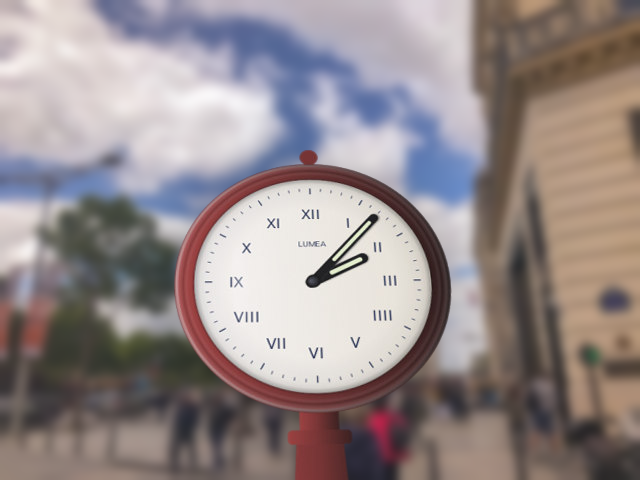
**2:07**
